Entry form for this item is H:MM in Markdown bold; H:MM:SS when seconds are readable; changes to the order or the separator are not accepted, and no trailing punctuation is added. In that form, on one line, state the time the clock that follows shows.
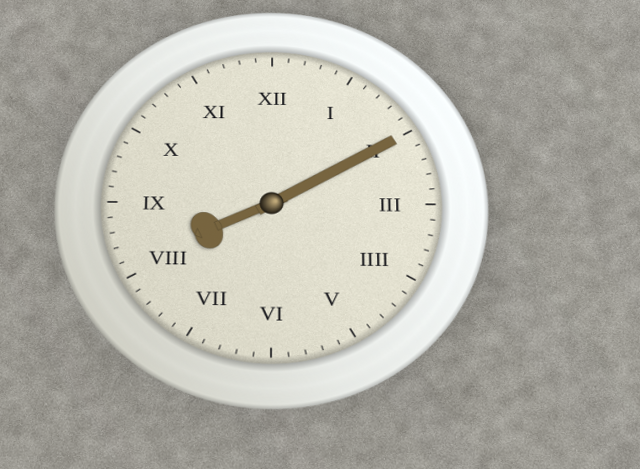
**8:10**
